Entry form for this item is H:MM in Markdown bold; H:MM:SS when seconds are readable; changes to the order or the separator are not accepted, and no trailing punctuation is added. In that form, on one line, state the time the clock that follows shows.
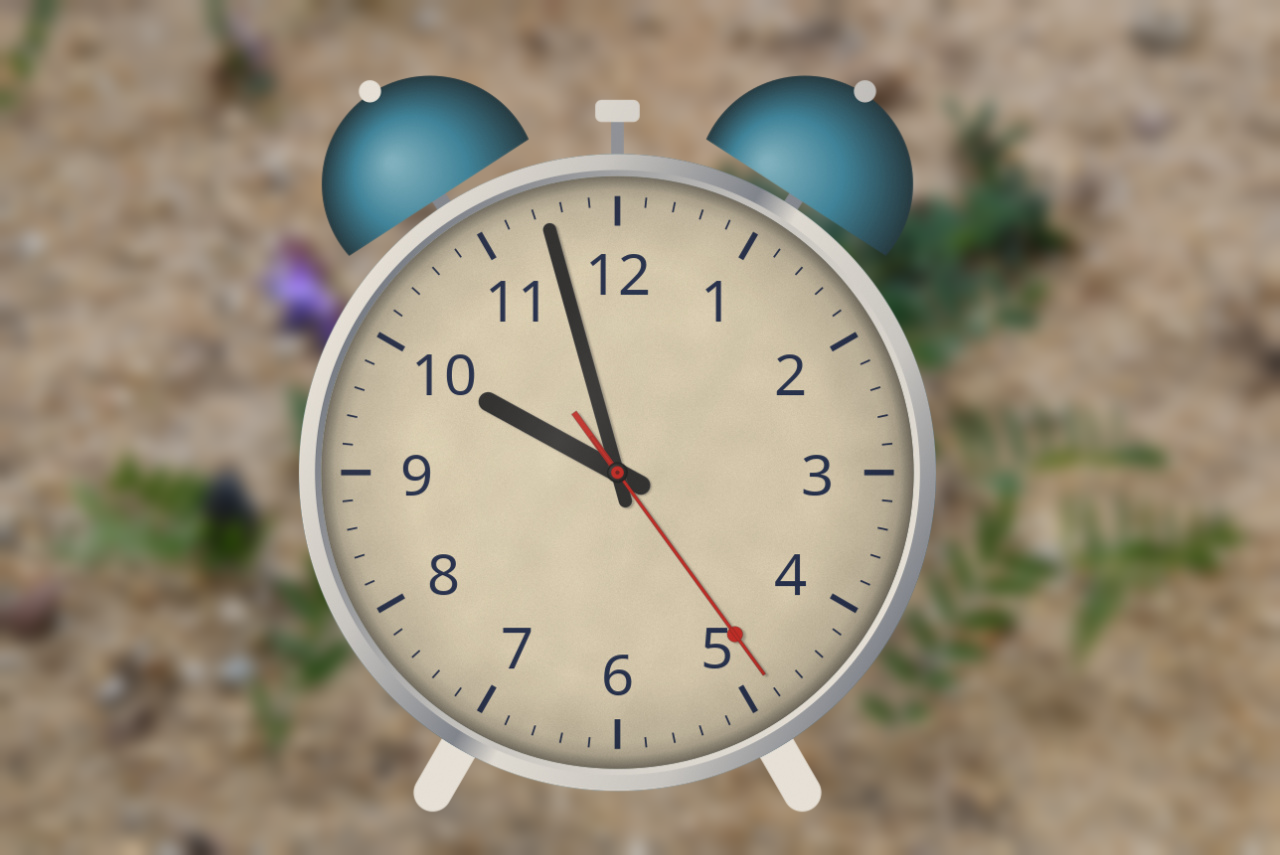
**9:57:24**
